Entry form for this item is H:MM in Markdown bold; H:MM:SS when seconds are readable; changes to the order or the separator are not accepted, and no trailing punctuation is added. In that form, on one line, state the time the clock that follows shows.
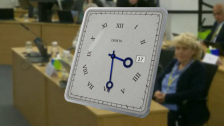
**3:29**
